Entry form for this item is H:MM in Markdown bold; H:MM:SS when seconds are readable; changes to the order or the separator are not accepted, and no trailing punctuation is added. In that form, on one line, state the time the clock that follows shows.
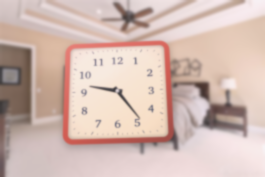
**9:24**
